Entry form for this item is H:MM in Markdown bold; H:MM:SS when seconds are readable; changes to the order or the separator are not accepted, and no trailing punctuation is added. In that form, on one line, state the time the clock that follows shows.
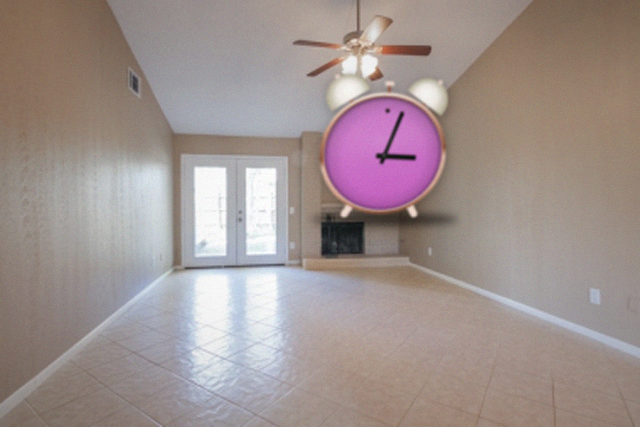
**3:03**
